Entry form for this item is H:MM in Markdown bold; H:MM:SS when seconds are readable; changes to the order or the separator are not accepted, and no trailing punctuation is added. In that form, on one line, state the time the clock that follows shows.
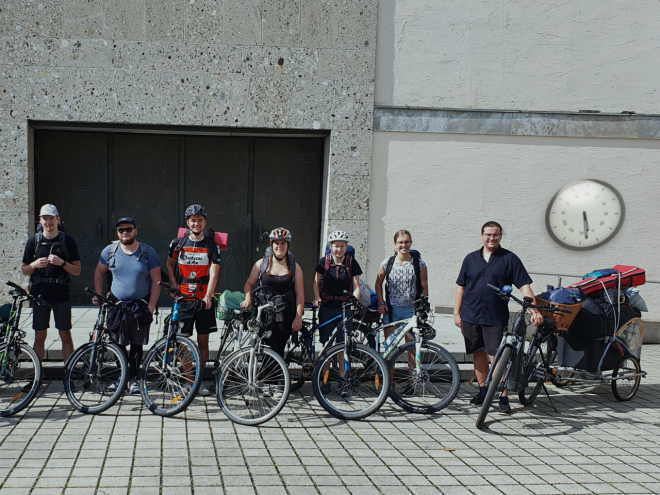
**5:28**
